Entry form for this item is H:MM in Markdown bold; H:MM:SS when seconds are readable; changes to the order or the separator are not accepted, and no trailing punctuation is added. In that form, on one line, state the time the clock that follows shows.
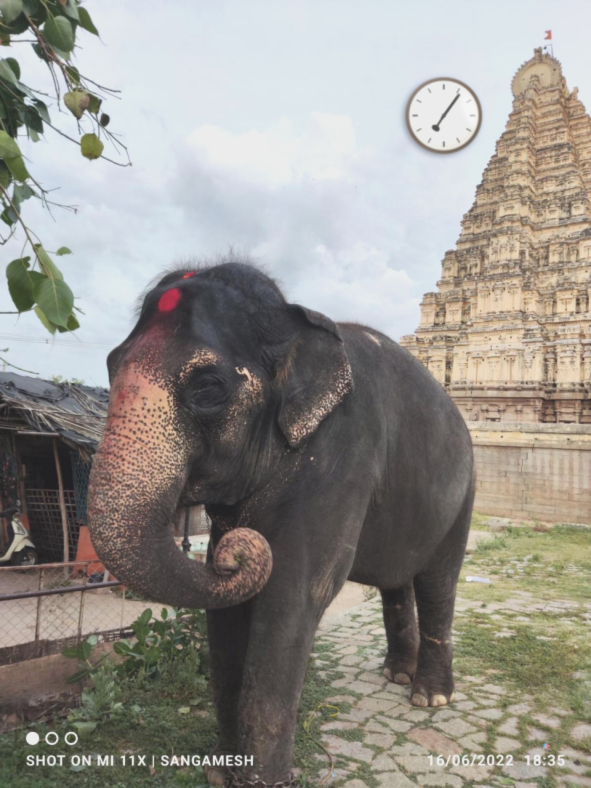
**7:06**
